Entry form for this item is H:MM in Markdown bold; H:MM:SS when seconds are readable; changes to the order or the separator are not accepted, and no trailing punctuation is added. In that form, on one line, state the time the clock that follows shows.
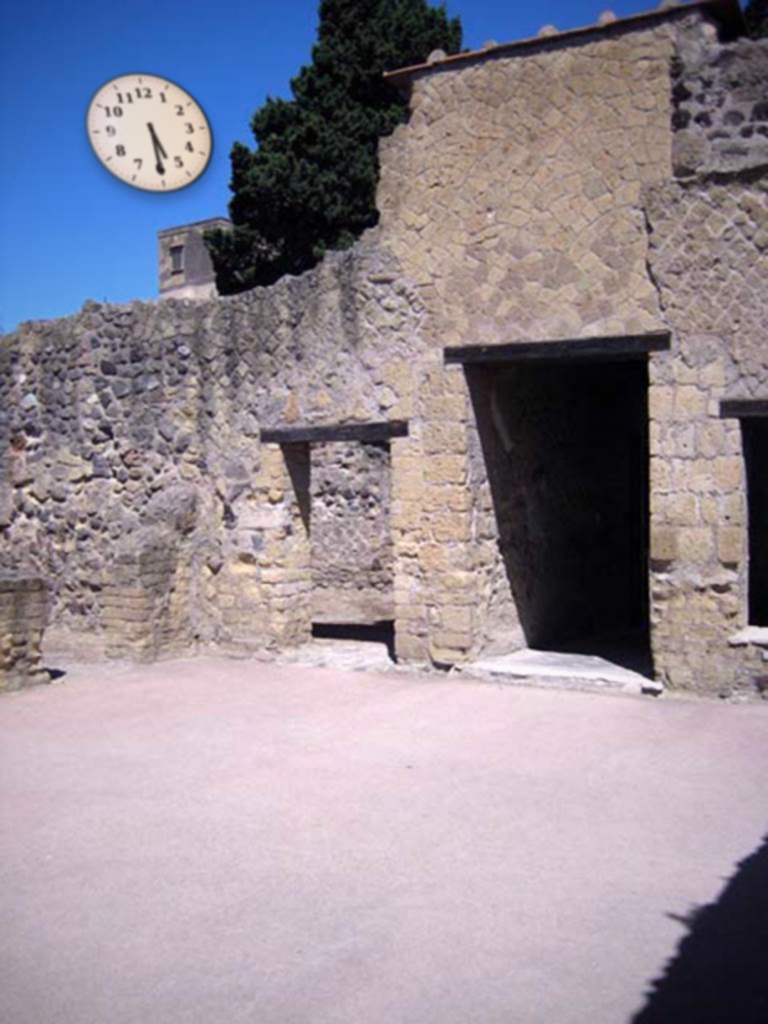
**5:30**
